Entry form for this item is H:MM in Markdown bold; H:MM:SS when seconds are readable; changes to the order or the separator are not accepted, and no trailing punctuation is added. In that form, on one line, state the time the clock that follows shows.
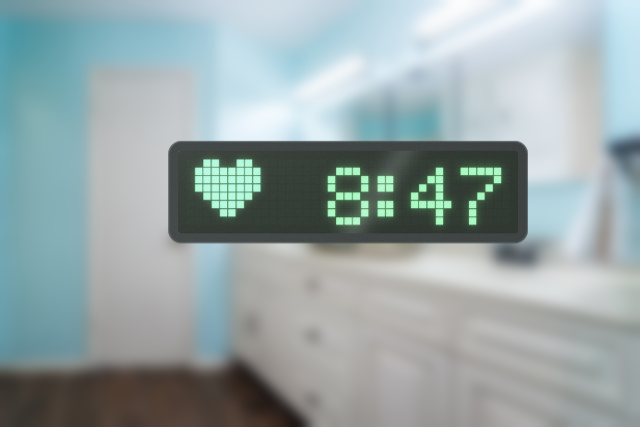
**8:47**
